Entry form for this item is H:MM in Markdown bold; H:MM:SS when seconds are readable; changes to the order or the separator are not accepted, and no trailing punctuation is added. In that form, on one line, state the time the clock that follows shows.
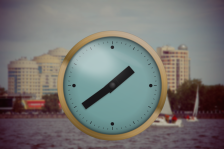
**1:39**
